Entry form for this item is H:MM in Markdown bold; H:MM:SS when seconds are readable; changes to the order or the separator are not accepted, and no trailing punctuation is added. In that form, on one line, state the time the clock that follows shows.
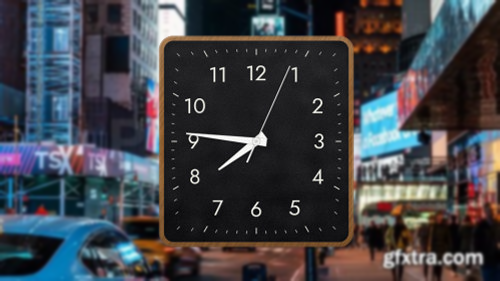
**7:46:04**
